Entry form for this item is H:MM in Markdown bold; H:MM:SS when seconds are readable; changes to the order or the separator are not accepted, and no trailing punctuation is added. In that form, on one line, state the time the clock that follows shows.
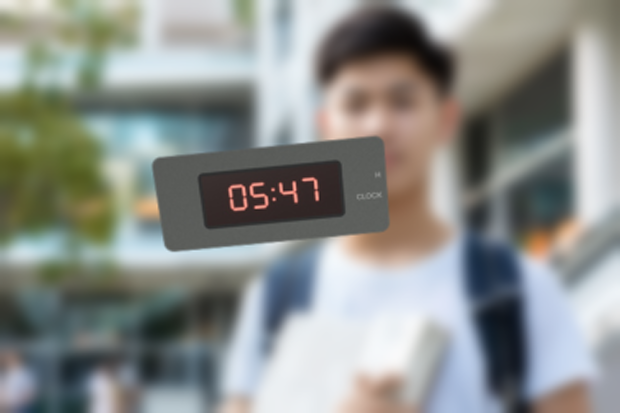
**5:47**
